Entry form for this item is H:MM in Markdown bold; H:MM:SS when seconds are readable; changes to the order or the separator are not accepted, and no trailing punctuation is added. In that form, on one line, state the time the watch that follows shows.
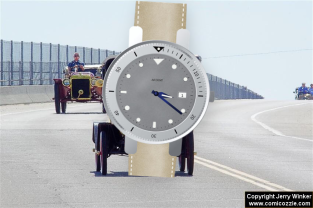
**3:21**
